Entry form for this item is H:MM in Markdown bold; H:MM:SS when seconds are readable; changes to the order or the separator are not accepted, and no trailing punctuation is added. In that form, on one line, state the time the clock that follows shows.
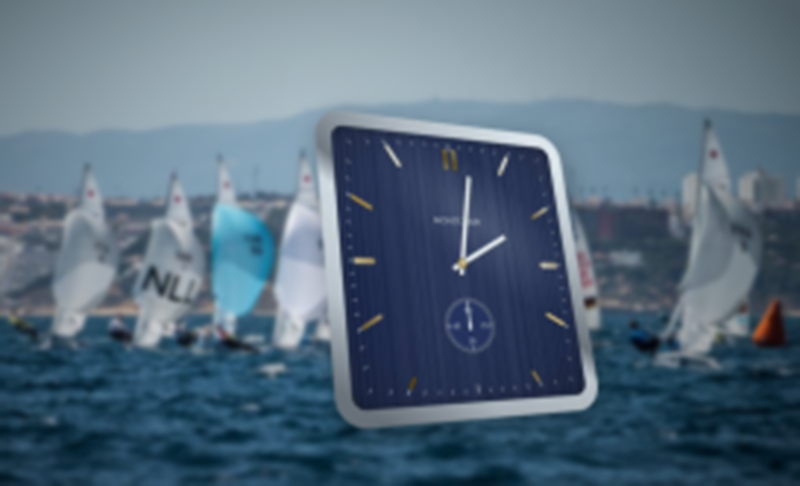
**2:02**
